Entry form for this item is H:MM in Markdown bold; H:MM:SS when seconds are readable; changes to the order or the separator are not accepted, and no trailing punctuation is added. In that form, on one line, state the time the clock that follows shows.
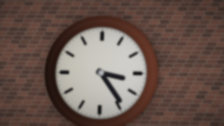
**3:24**
